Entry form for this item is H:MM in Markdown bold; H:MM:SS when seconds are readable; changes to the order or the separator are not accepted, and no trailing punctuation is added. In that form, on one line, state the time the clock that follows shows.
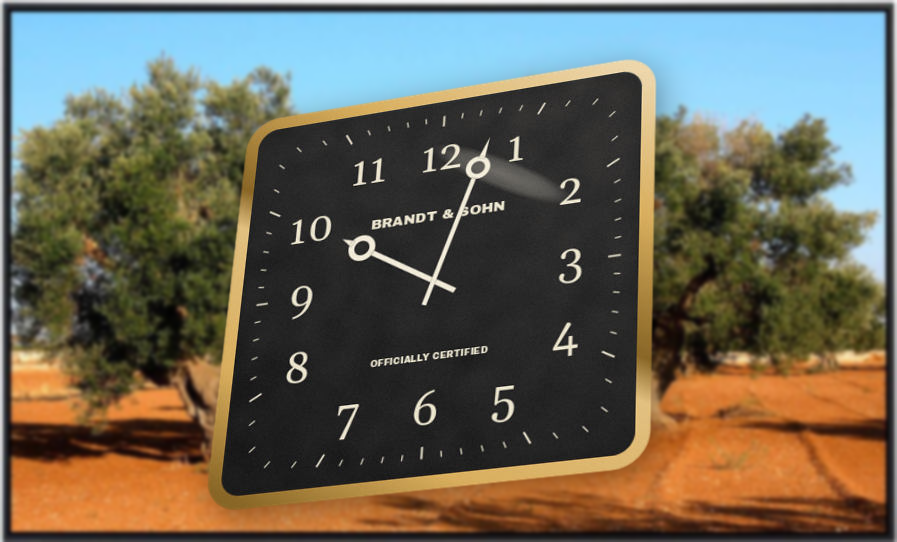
**10:03**
